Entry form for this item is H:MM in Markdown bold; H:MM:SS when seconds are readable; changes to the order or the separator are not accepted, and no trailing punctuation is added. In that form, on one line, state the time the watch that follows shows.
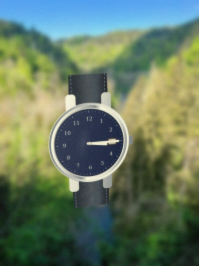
**3:15**
